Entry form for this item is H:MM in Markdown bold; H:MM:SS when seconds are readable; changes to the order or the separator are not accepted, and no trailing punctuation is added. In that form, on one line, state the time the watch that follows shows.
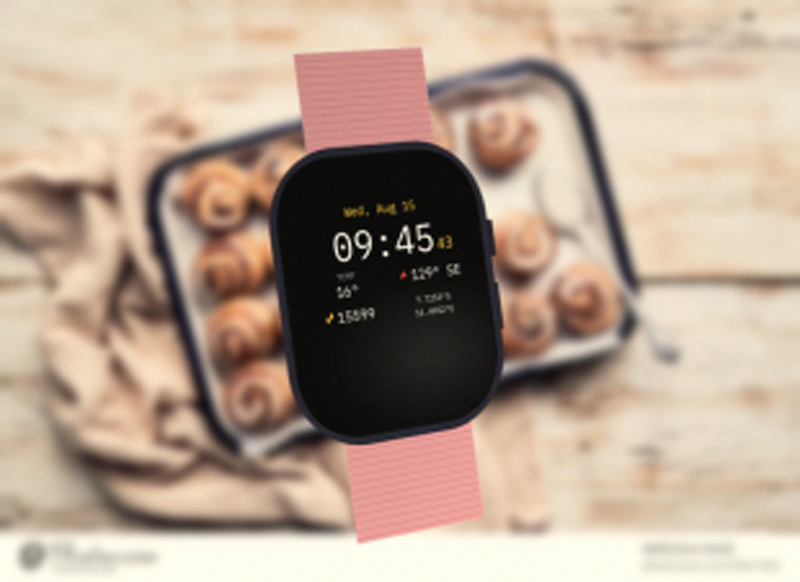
**9:45**
